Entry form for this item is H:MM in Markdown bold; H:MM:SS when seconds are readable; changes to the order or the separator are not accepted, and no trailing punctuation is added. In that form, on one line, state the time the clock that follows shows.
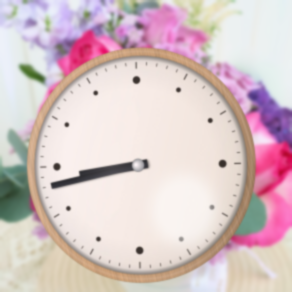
**8:43**
